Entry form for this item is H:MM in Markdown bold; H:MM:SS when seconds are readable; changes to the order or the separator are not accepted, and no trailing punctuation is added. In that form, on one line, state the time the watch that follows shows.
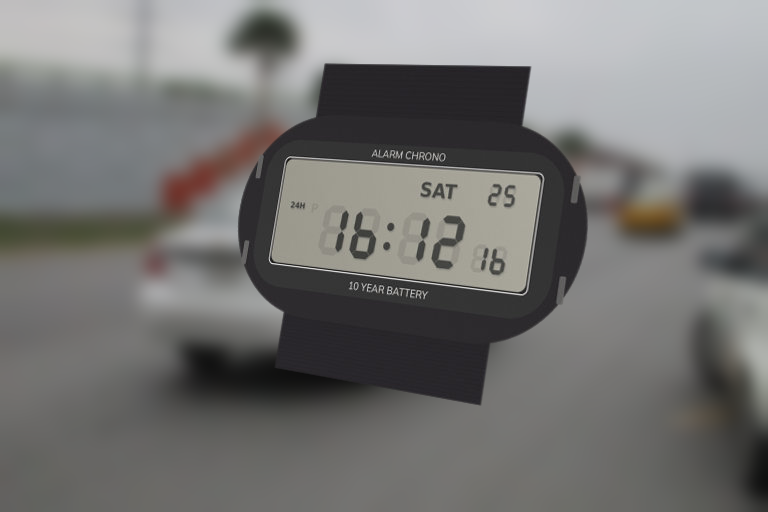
**16:12:16**
